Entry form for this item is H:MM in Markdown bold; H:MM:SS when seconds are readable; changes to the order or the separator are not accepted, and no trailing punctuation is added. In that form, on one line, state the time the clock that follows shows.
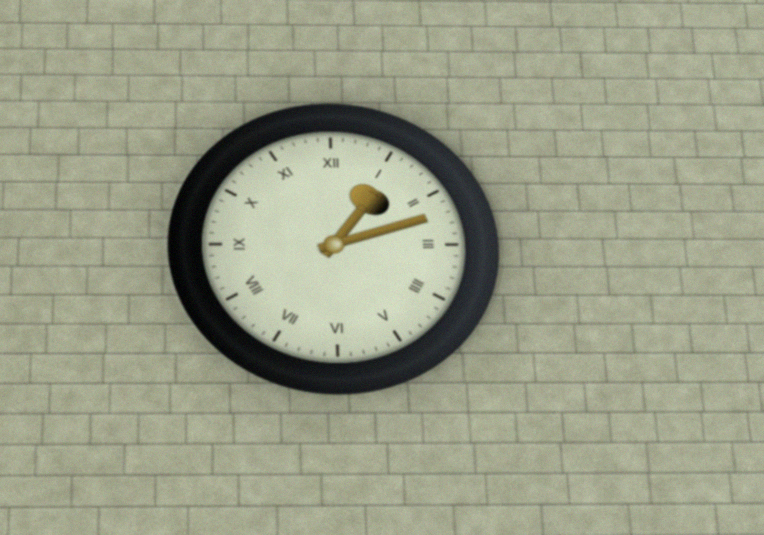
**1:12**
